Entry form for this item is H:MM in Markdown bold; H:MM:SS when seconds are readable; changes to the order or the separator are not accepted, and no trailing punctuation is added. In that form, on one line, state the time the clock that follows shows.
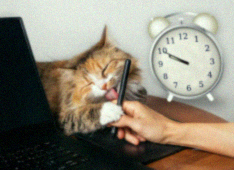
**9:50**
